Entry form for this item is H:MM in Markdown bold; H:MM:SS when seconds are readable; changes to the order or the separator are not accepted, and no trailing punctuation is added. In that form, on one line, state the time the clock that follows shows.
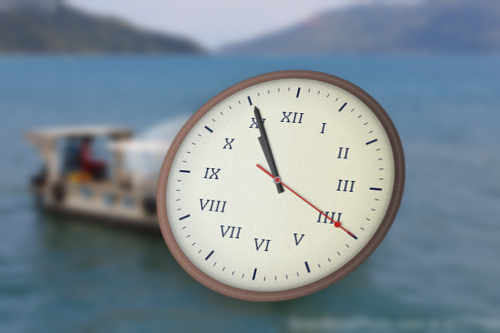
**10:55:20**
